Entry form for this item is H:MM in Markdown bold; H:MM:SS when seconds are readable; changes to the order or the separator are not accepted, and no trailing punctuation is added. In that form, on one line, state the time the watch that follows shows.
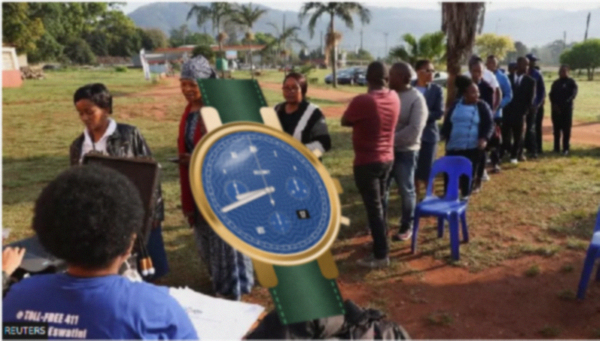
**8:42**
